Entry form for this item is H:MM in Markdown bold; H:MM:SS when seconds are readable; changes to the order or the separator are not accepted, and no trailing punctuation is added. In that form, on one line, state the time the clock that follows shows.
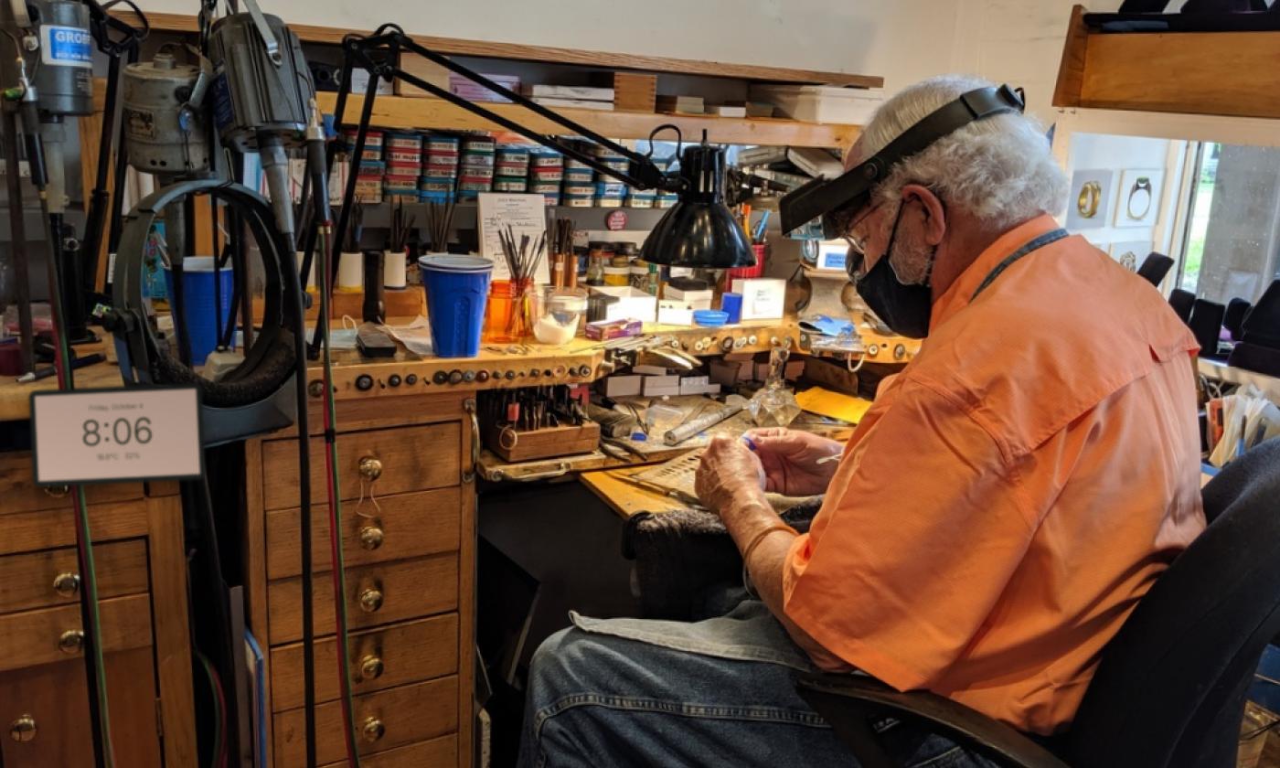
**8:06**
